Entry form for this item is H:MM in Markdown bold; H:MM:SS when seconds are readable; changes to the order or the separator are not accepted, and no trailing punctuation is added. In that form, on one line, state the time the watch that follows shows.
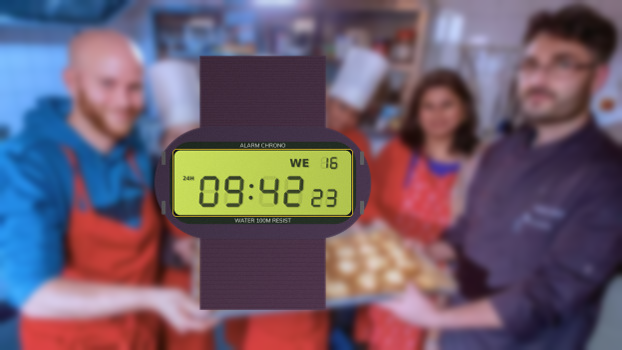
**9:42:23**
